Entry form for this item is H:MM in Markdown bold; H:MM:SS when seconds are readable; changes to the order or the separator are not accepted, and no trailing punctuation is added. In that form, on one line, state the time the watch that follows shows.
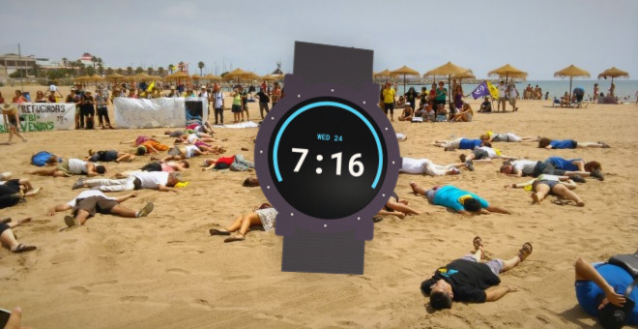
**7:16**
